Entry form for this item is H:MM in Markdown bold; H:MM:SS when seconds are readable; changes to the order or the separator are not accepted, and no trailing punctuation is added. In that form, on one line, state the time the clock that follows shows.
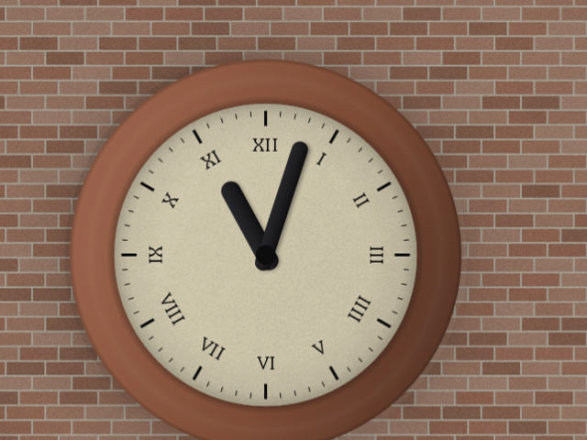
**11:03**
